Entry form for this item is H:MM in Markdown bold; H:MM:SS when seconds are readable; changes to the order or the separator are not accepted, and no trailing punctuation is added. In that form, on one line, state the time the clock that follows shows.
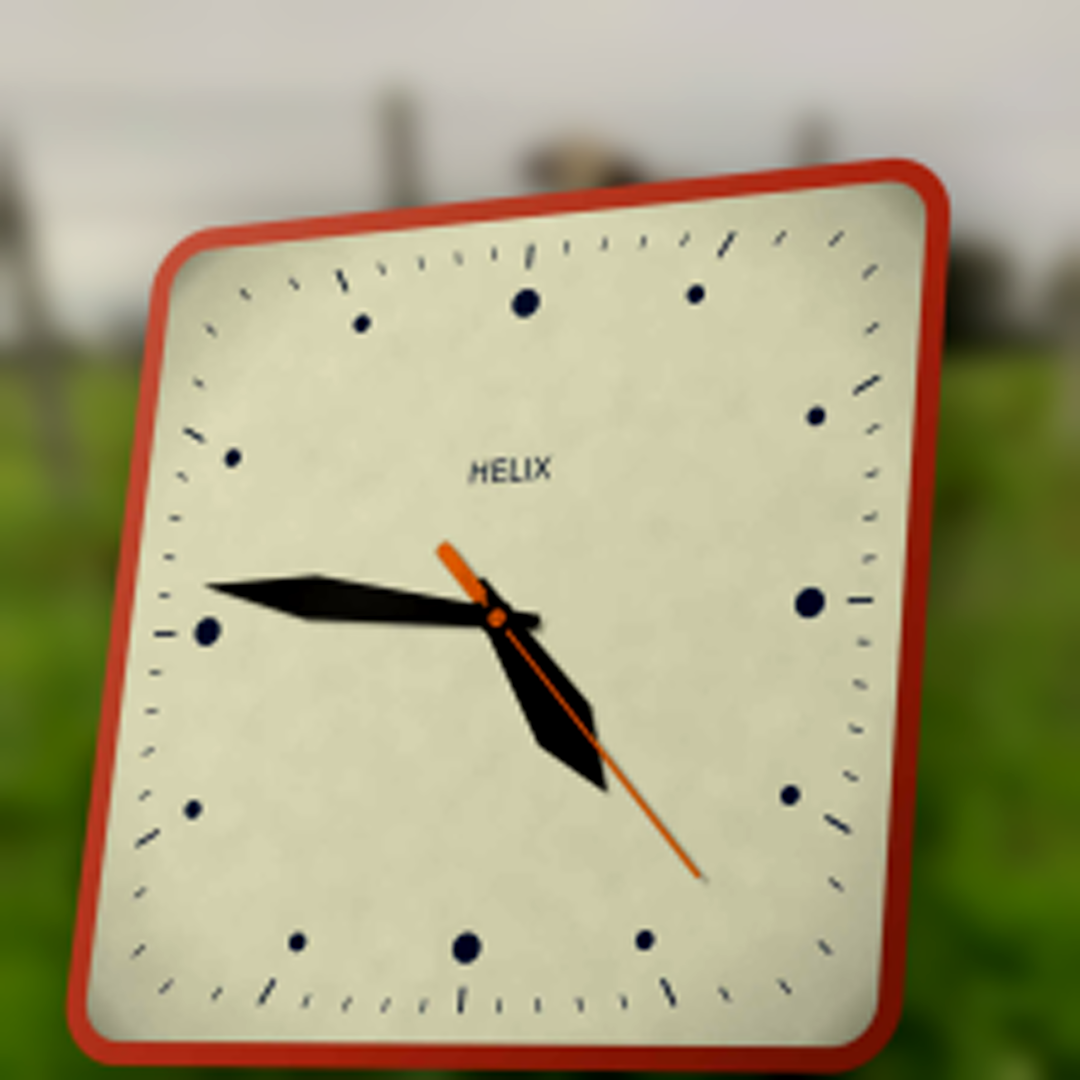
**4:46:23**
